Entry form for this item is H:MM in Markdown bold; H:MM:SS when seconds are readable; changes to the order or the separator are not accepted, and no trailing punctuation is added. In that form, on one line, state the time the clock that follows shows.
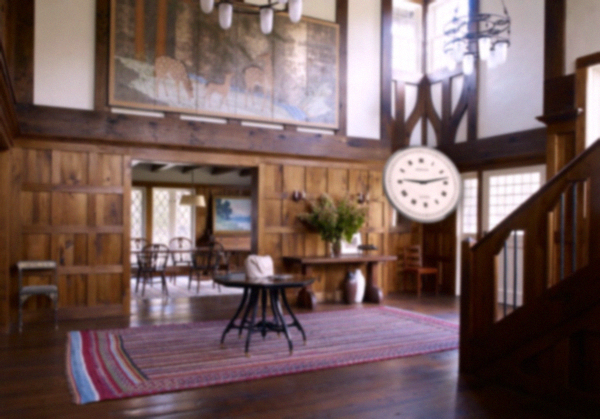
**9:13**
